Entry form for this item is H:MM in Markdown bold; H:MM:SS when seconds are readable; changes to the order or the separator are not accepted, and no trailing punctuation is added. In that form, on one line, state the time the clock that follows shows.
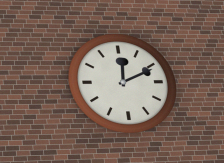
**12:11**
